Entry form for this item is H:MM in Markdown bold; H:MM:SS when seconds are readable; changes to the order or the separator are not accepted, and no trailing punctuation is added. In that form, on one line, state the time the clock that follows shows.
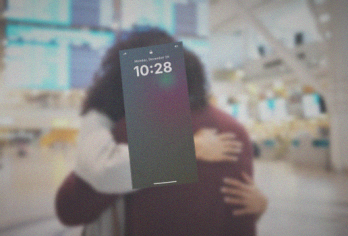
**10:28**
